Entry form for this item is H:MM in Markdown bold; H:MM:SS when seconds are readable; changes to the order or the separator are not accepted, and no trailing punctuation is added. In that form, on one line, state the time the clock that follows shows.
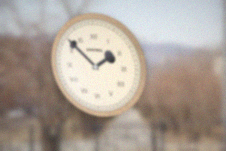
**1:52**
